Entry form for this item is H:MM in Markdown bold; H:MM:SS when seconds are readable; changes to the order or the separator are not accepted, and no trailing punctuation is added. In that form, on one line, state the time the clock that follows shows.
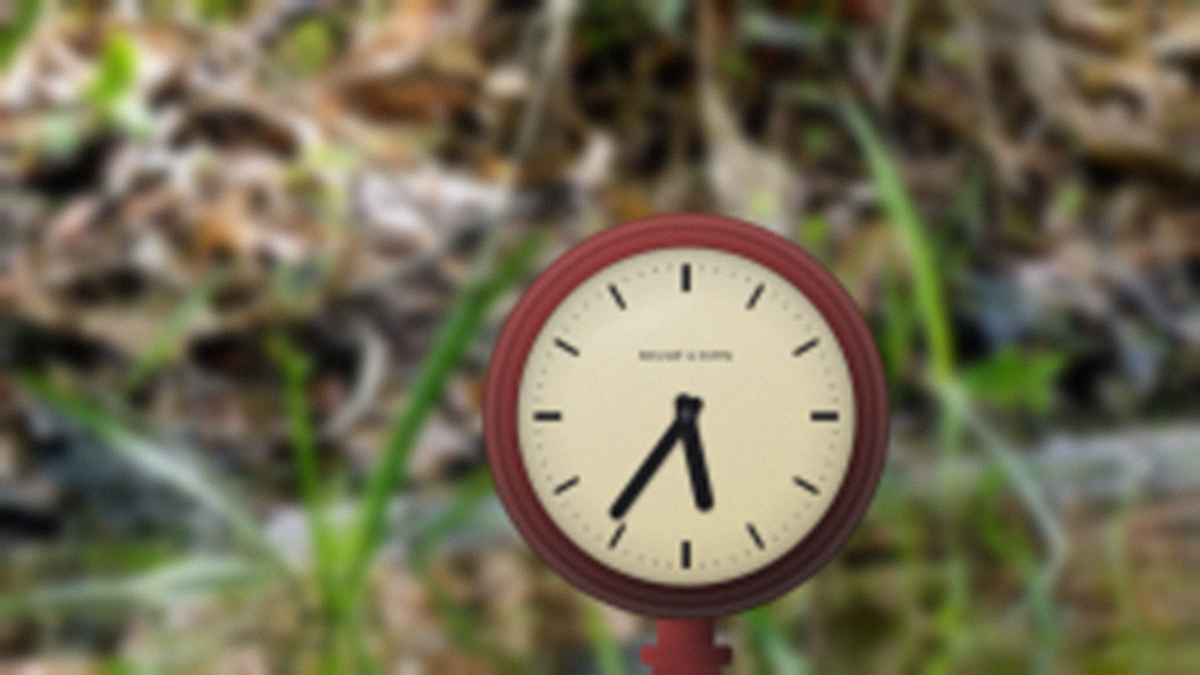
**5:36**
